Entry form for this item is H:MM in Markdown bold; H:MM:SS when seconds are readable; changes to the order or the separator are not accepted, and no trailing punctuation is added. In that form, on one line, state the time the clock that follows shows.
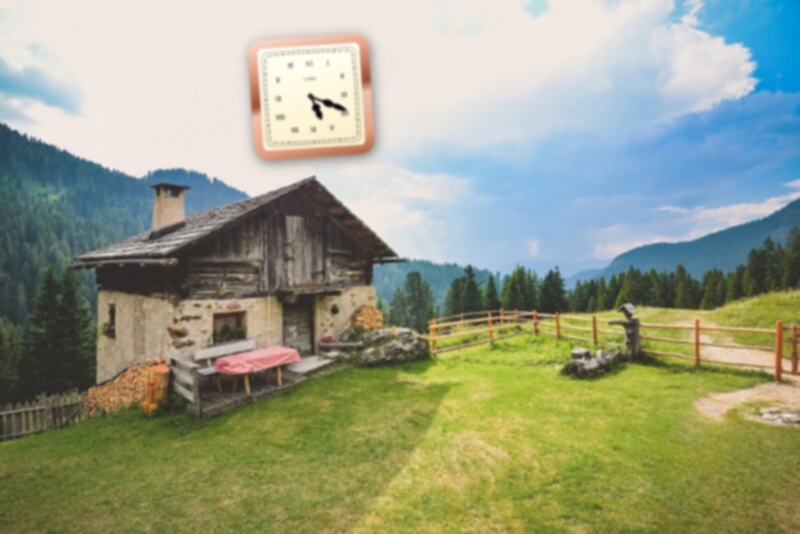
**5:19**
